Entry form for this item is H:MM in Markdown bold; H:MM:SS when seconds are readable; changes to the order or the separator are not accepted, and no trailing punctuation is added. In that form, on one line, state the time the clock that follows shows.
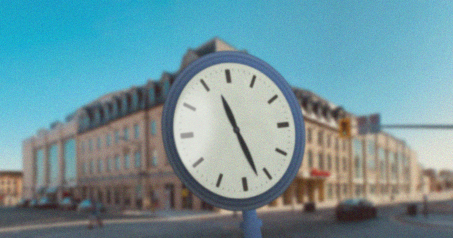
**11:27**
